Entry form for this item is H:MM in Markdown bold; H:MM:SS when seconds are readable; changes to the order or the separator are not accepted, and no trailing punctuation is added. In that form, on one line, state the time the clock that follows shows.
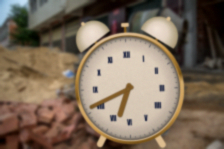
**6:41**
